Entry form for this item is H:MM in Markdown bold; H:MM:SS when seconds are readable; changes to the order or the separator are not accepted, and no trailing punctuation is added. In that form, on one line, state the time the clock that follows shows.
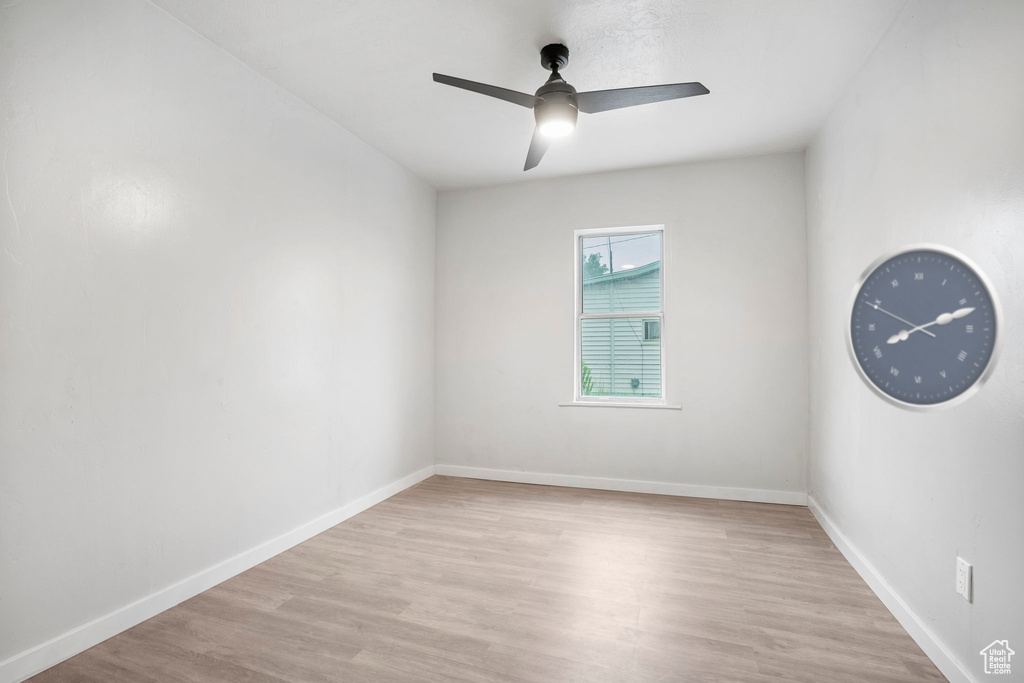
**8:11:49**
